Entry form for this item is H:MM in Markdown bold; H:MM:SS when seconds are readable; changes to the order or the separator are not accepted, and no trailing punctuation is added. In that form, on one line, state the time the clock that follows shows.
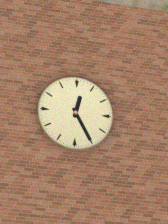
**12:25**
